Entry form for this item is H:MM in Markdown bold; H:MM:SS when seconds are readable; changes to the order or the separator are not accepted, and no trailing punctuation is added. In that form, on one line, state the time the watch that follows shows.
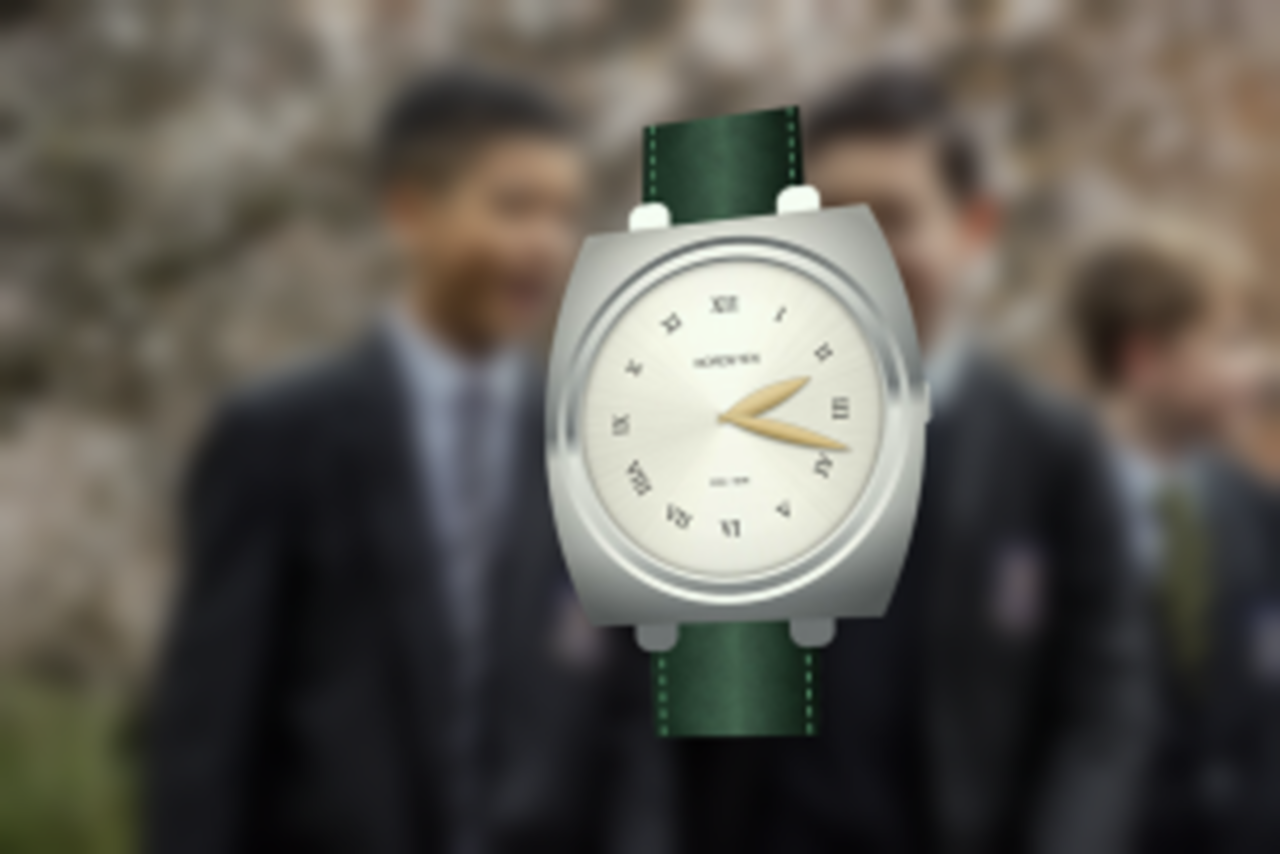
**2:18**
